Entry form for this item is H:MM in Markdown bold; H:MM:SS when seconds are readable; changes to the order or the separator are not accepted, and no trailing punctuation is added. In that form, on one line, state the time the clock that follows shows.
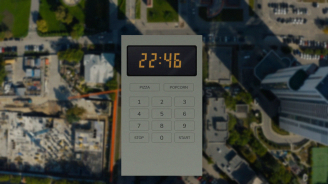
**22:46**
